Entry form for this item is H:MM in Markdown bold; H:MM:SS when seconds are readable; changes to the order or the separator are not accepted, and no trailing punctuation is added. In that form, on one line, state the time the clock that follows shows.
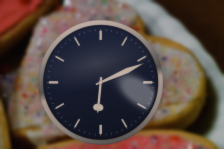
**6:11**
